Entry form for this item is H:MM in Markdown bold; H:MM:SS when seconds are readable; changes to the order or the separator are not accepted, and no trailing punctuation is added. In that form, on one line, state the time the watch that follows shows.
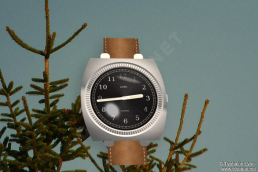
**2:44**
